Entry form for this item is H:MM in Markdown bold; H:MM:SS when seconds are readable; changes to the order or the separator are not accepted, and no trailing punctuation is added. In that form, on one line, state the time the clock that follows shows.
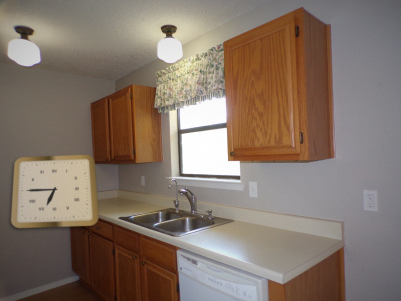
**6:45**
